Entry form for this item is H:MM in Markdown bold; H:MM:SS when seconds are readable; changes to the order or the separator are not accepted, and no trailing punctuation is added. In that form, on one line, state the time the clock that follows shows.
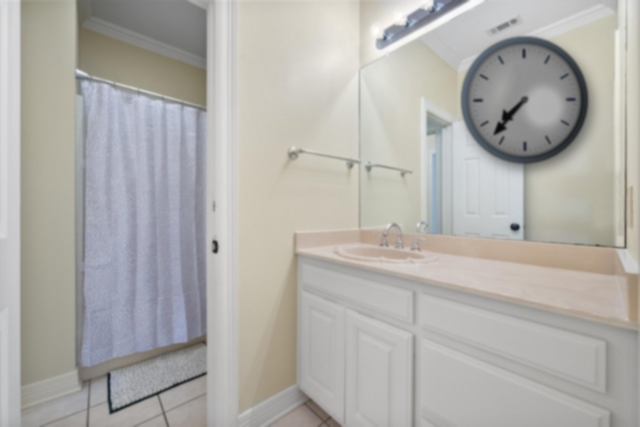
**7:37**
